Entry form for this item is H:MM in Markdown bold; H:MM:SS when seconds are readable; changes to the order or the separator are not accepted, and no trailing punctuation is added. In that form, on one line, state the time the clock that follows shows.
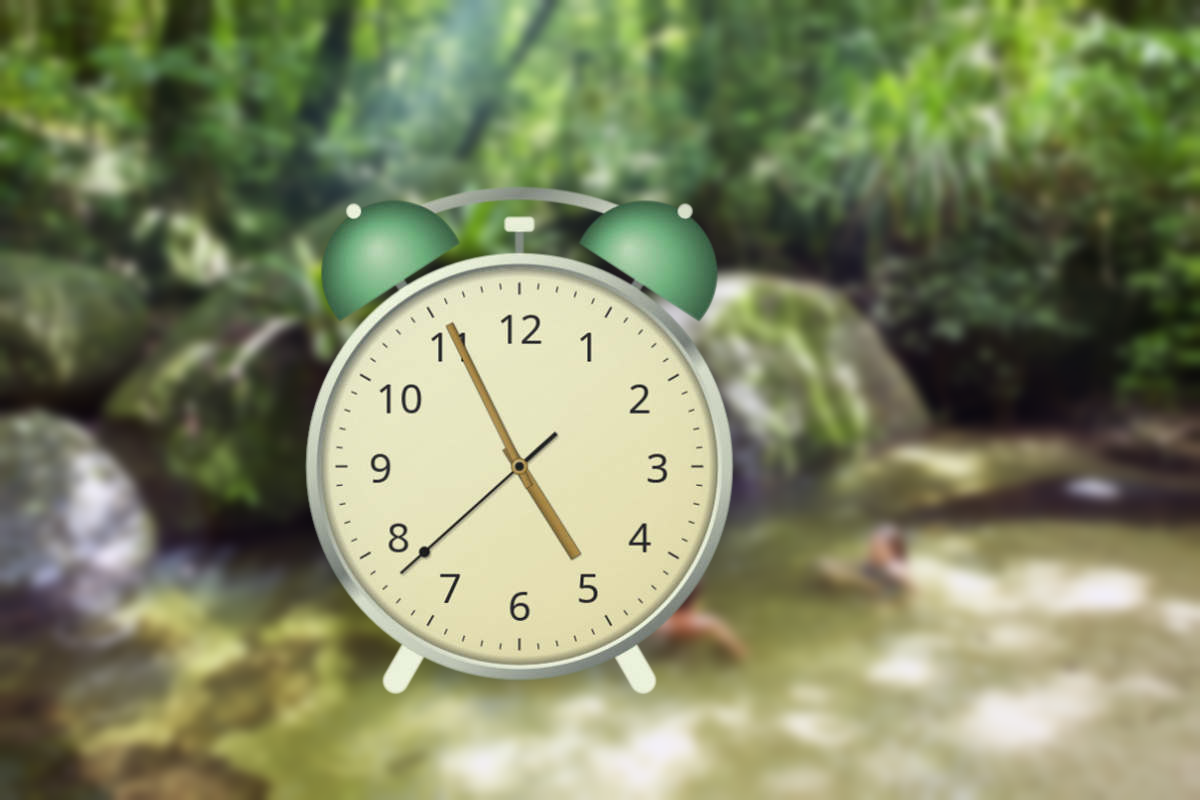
**4:55:38**
